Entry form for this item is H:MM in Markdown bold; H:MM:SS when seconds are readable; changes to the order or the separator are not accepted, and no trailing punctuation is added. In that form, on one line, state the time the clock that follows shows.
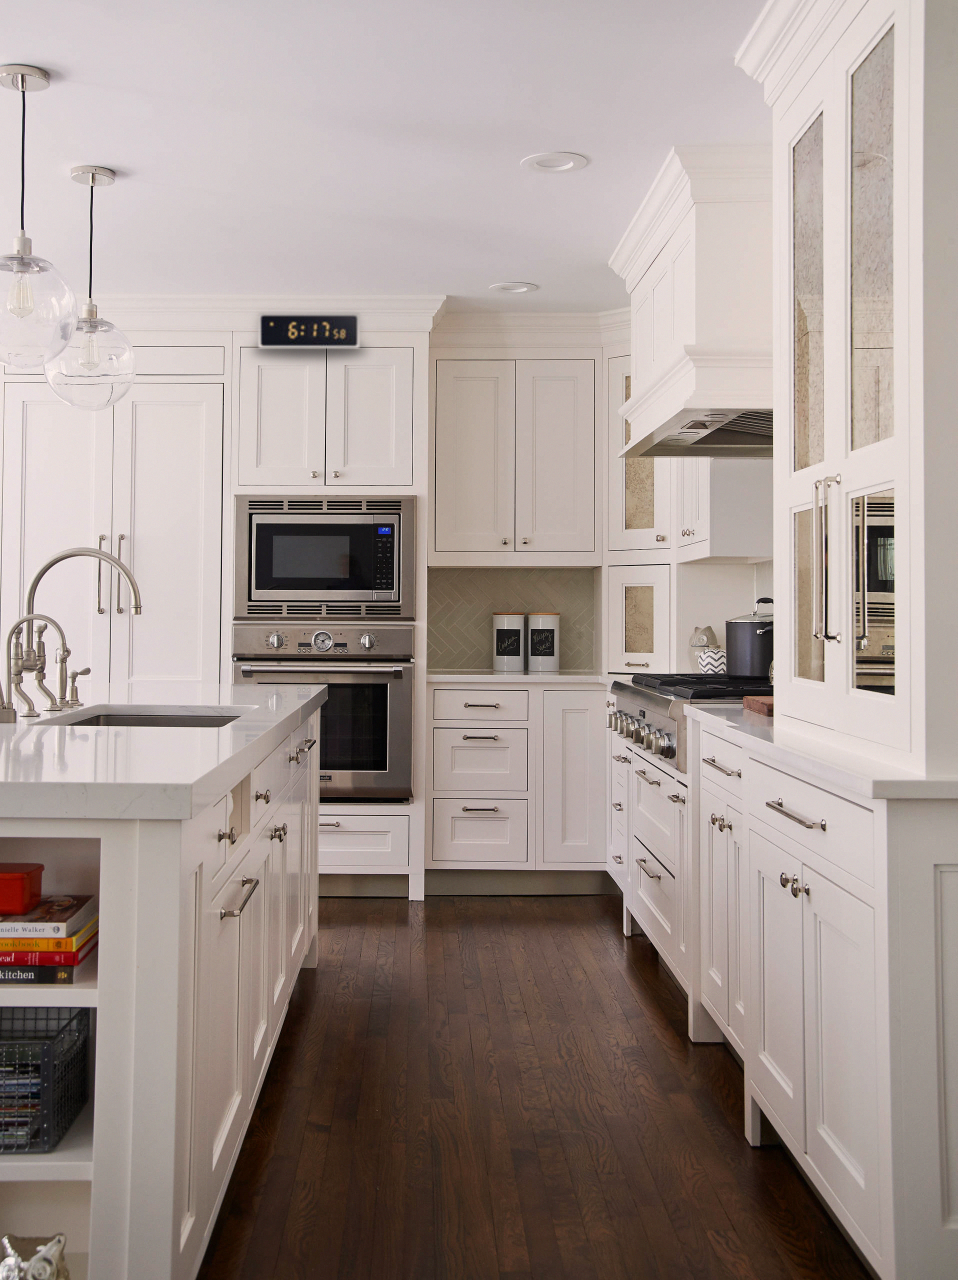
**6:17**
